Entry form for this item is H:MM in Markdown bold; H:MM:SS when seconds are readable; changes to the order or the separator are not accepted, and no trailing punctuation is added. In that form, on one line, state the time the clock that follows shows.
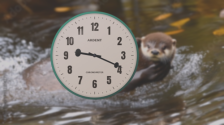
**9:19**
